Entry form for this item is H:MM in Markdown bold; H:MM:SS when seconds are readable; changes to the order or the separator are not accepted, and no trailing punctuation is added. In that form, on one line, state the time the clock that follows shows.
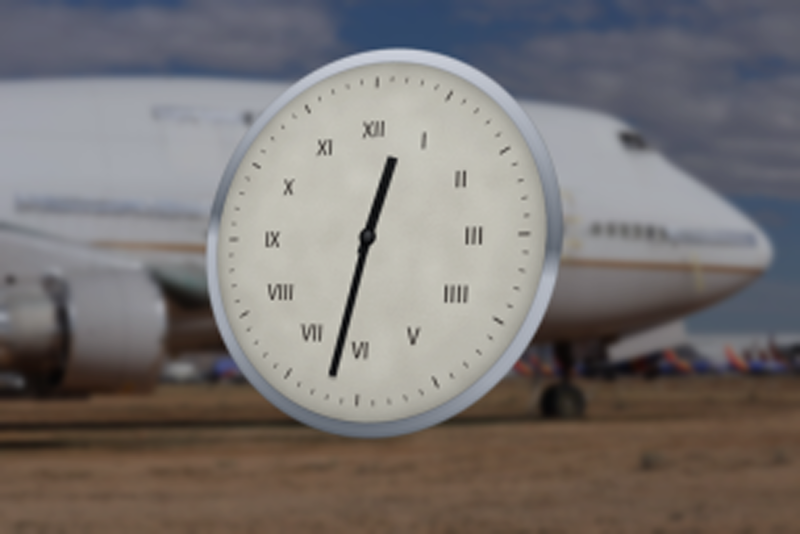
**12:32**
